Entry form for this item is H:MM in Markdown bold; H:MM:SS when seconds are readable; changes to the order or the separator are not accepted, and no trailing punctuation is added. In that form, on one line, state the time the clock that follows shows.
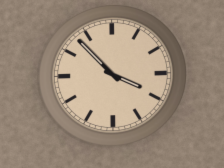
**3:53**
